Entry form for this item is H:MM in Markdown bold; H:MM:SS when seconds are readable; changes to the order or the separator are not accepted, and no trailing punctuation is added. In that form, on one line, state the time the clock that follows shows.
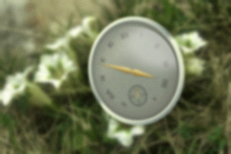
**3:49**
